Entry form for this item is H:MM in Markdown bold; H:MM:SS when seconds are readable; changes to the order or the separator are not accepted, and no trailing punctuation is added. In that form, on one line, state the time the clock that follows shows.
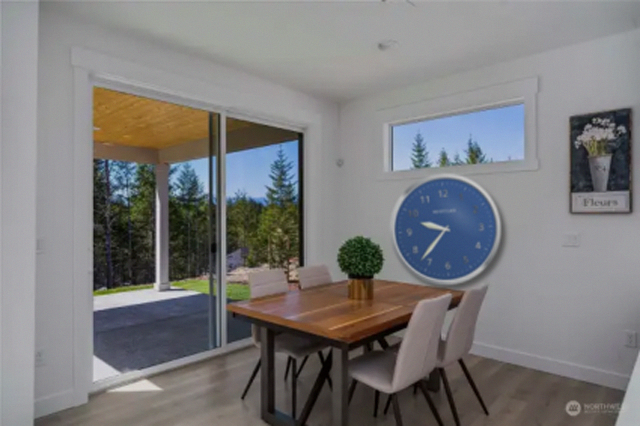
**9:37**
